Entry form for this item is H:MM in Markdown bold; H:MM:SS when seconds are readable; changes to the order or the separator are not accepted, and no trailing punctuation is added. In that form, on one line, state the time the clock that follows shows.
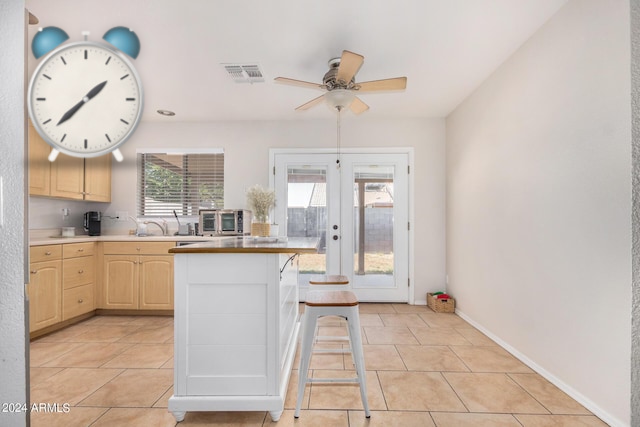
**1:38**
